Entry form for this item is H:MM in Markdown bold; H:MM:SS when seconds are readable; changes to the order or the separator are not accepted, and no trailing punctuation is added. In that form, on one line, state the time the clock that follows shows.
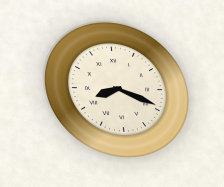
**8:19**
